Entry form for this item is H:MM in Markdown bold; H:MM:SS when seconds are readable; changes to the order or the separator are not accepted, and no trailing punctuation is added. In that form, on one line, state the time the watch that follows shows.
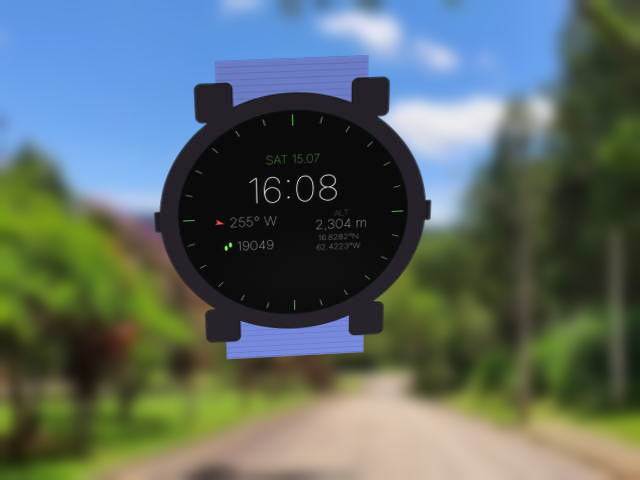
**16:08**
